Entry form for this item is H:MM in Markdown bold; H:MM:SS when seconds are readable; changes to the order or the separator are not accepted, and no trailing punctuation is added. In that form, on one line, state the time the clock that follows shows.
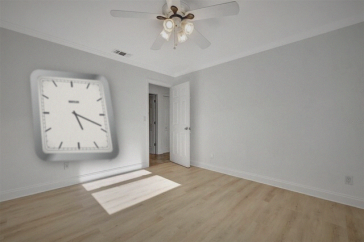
**5:19**
